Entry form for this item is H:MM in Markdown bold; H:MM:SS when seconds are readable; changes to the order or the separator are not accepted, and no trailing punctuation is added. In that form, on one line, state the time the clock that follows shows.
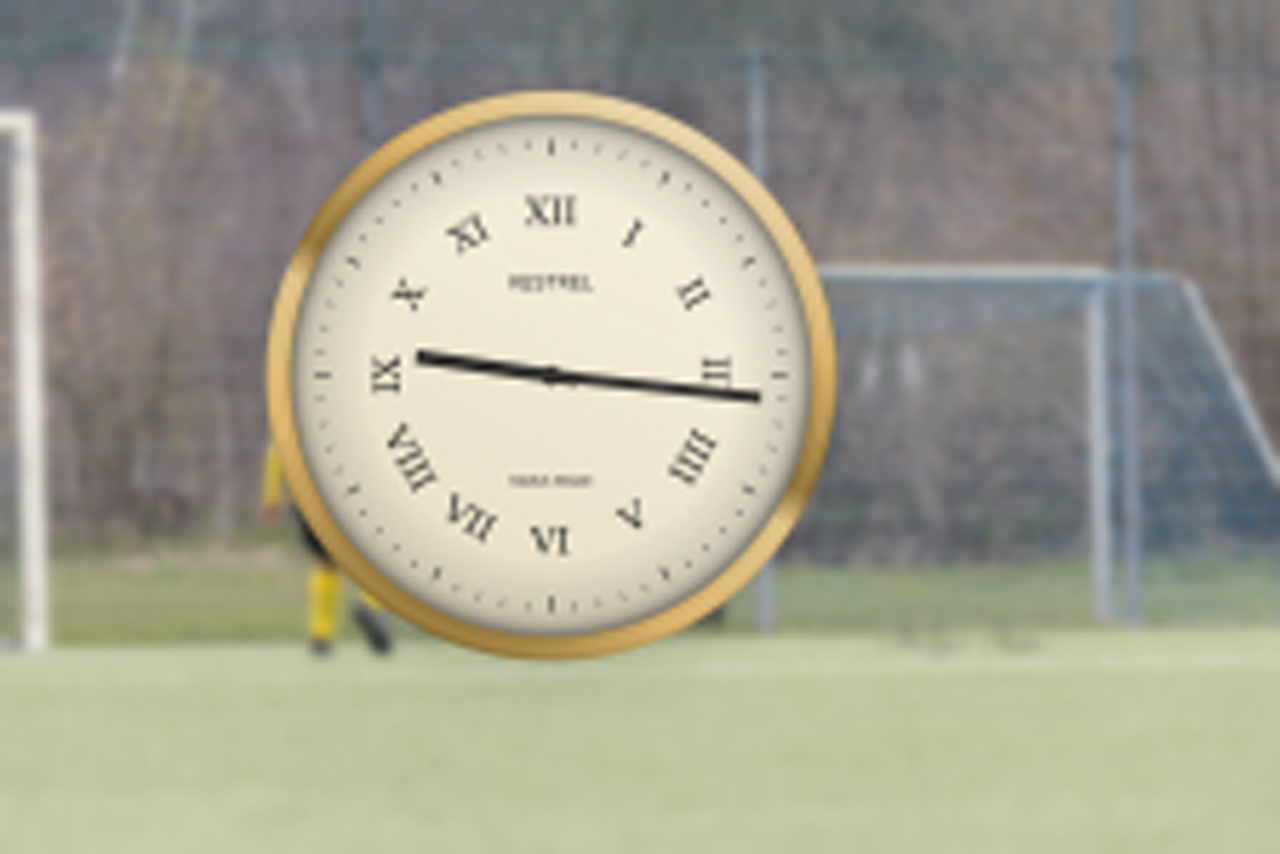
**9:16**
